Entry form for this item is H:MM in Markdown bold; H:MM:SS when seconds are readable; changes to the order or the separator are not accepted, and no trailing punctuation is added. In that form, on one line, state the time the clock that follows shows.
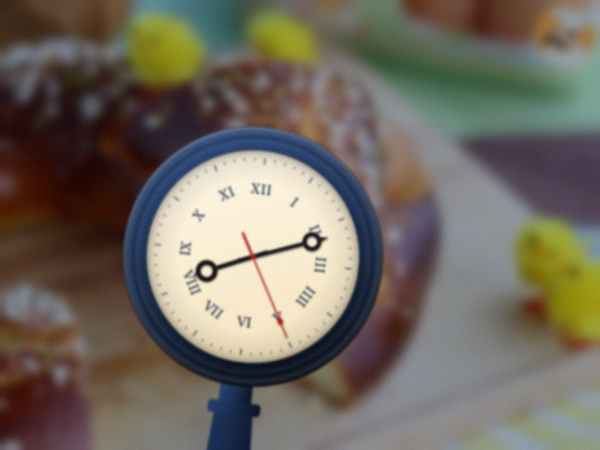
**8:11:25**
